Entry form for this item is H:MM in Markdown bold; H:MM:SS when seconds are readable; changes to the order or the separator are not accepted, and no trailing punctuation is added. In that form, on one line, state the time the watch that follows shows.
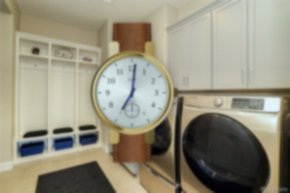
**7:01**
